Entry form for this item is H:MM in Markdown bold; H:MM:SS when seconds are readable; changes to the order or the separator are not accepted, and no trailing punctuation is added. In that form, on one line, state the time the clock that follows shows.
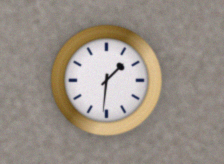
**1:31**
